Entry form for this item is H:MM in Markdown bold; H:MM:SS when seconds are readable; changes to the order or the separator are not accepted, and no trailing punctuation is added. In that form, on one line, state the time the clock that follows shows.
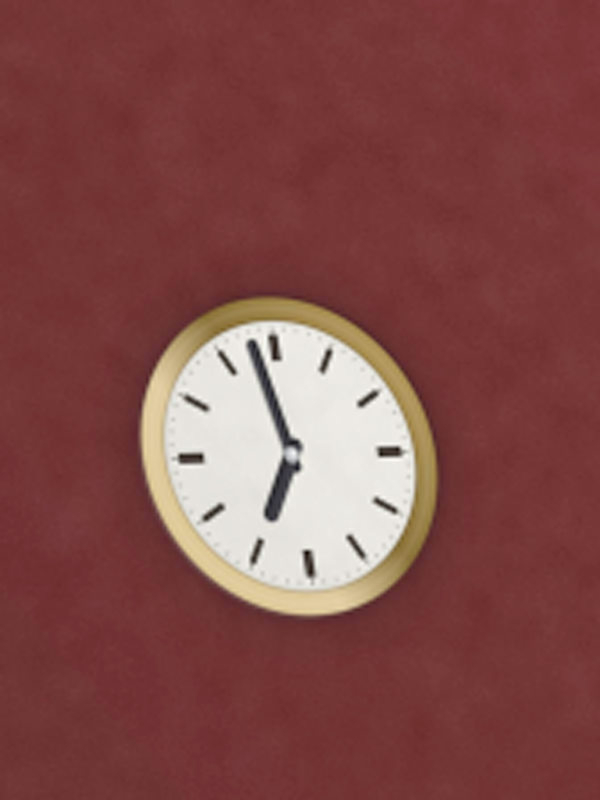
**6:58**
